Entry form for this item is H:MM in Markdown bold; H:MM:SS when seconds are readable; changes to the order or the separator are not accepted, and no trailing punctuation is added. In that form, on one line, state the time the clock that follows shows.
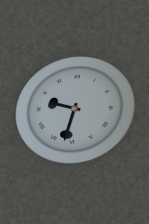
**9:32**
